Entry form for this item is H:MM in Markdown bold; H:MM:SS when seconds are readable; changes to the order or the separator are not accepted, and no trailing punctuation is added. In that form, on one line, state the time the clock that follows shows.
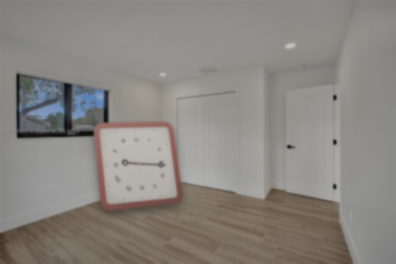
**9:16**
